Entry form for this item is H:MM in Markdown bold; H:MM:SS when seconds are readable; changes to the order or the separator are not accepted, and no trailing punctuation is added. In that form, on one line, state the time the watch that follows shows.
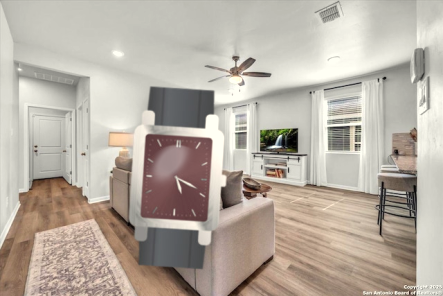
**5:19**
